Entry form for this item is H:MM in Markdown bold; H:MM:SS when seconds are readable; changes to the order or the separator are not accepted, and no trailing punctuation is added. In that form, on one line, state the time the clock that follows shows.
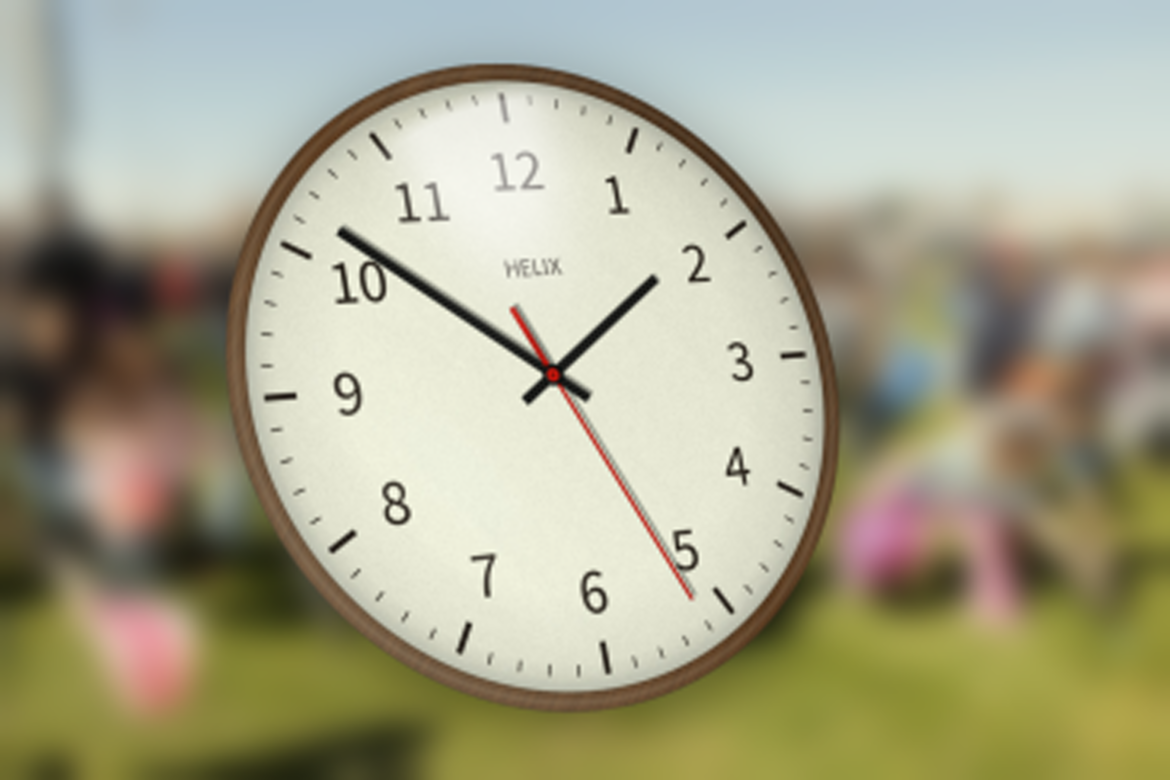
**1:51:26**
